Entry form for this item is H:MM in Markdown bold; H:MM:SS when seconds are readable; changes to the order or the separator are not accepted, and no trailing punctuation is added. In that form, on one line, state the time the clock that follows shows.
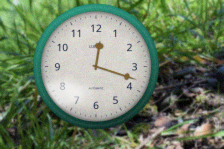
**12:18**
